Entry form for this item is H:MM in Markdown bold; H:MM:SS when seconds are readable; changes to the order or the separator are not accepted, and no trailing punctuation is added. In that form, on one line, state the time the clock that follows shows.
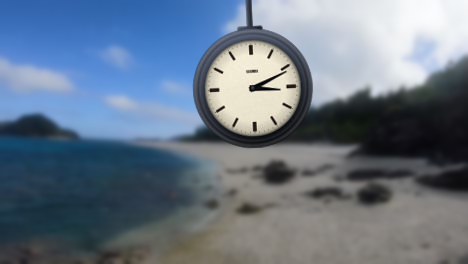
**3:11**
